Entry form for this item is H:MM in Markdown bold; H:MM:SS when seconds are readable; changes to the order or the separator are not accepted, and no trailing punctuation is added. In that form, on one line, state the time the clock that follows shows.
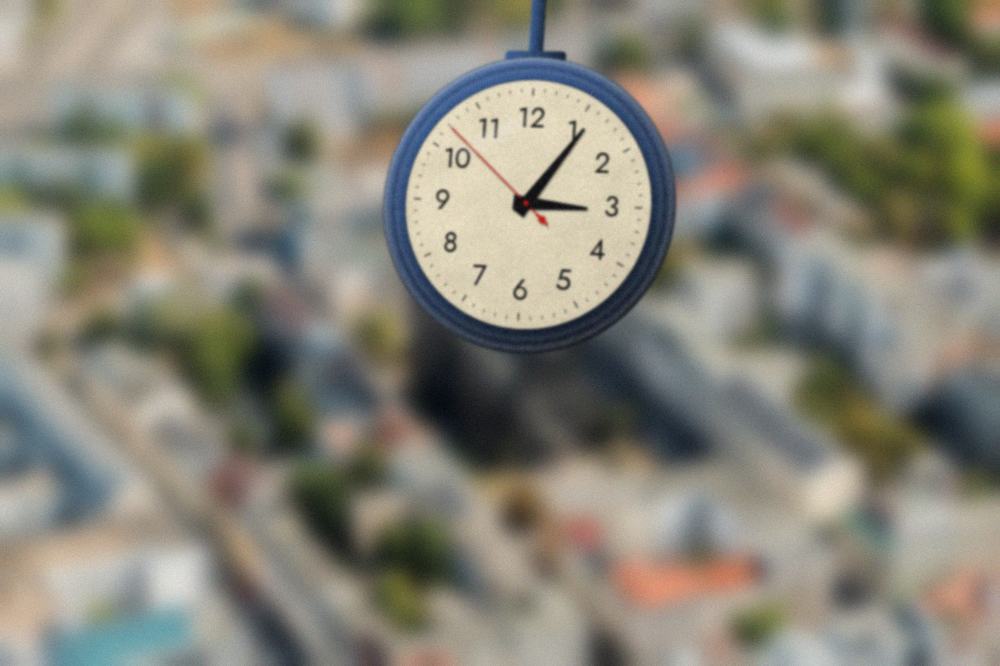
**3:05:52**
